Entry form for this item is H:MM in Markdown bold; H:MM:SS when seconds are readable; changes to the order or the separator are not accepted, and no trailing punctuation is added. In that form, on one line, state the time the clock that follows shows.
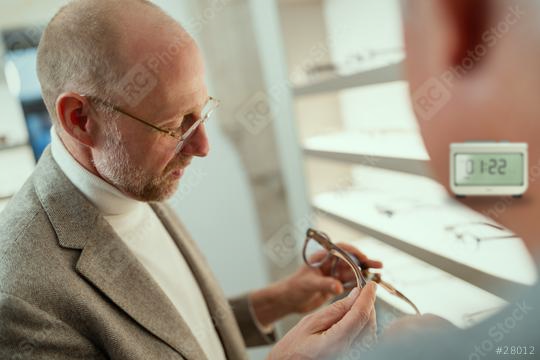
**1:22**
